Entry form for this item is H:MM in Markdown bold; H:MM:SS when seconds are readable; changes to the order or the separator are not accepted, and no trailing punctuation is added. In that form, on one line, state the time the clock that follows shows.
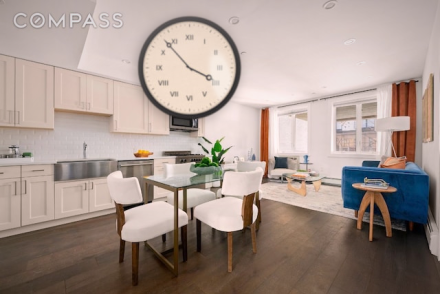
**3:53**
